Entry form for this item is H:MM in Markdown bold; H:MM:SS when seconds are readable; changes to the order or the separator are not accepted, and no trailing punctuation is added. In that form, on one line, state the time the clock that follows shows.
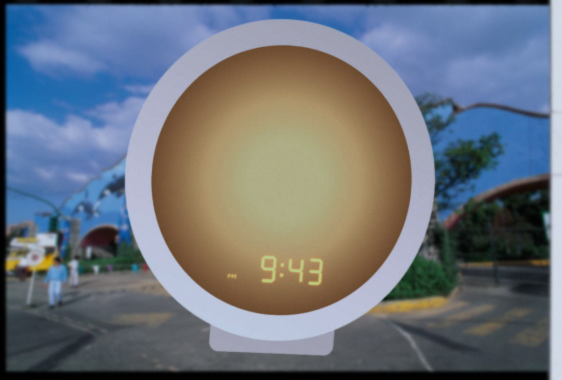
**9:43**
